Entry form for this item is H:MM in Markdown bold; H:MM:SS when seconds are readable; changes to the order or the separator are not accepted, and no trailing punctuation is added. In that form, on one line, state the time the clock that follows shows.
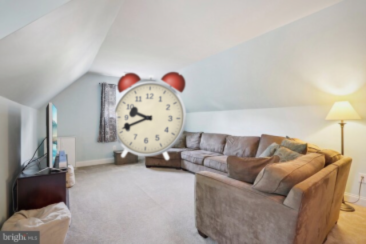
**9:41**
